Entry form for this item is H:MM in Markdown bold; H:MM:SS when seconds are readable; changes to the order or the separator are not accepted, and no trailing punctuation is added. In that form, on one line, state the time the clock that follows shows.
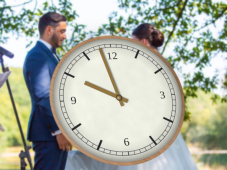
**9:58**
